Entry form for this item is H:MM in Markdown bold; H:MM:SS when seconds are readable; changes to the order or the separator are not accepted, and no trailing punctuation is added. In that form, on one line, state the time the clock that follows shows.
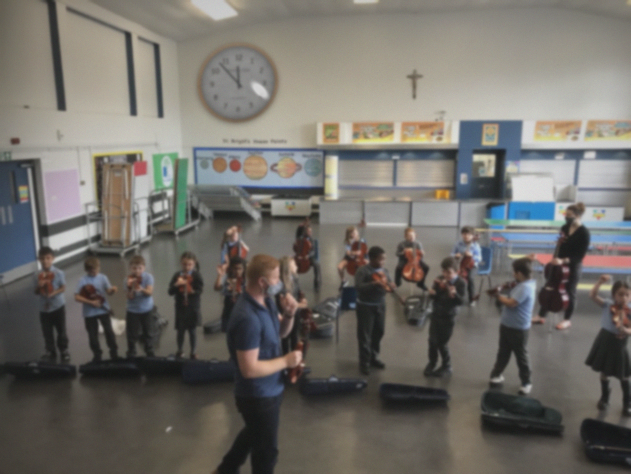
**11:53**
